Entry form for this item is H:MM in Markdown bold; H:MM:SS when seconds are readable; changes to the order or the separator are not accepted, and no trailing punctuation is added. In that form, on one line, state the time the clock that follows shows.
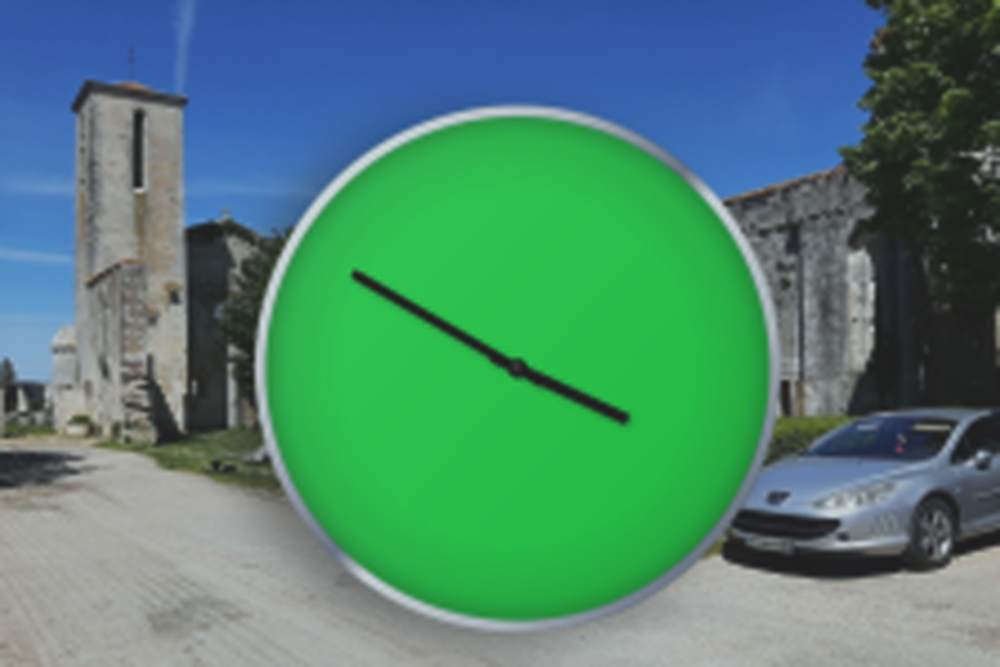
**3:50**
